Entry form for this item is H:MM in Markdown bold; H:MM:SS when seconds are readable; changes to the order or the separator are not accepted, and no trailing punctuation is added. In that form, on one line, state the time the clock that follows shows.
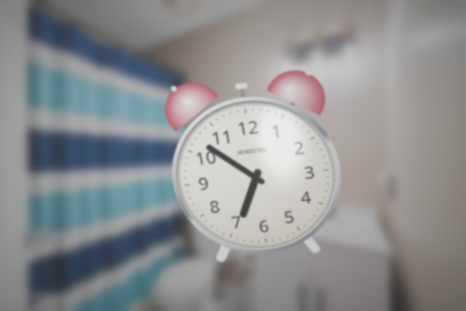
**6:52**
